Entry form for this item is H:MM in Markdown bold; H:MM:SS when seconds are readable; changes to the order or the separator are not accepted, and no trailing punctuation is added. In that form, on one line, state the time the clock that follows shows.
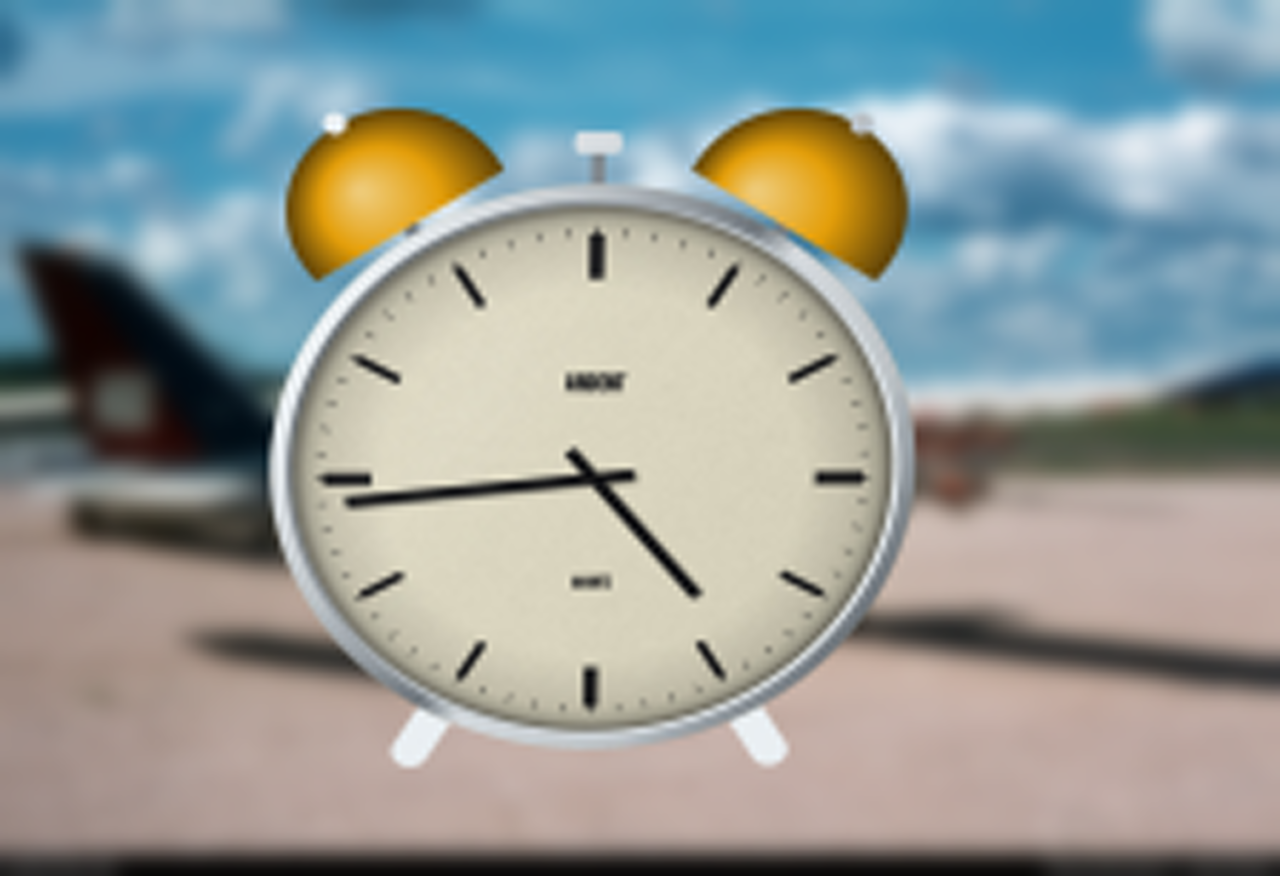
**4:44**
